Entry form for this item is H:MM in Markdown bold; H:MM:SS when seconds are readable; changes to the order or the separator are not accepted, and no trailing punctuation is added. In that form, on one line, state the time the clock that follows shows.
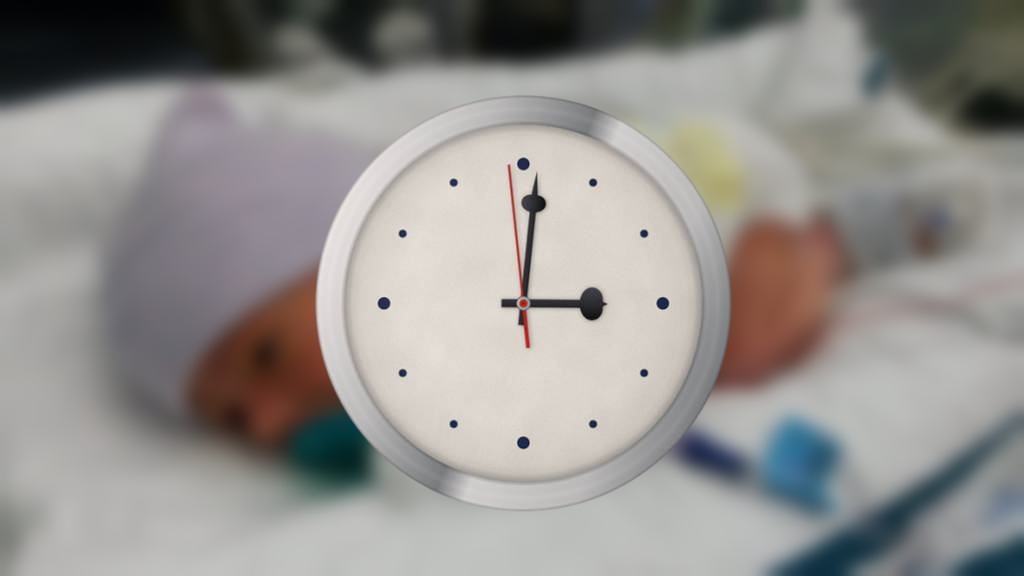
**3:00:59**
